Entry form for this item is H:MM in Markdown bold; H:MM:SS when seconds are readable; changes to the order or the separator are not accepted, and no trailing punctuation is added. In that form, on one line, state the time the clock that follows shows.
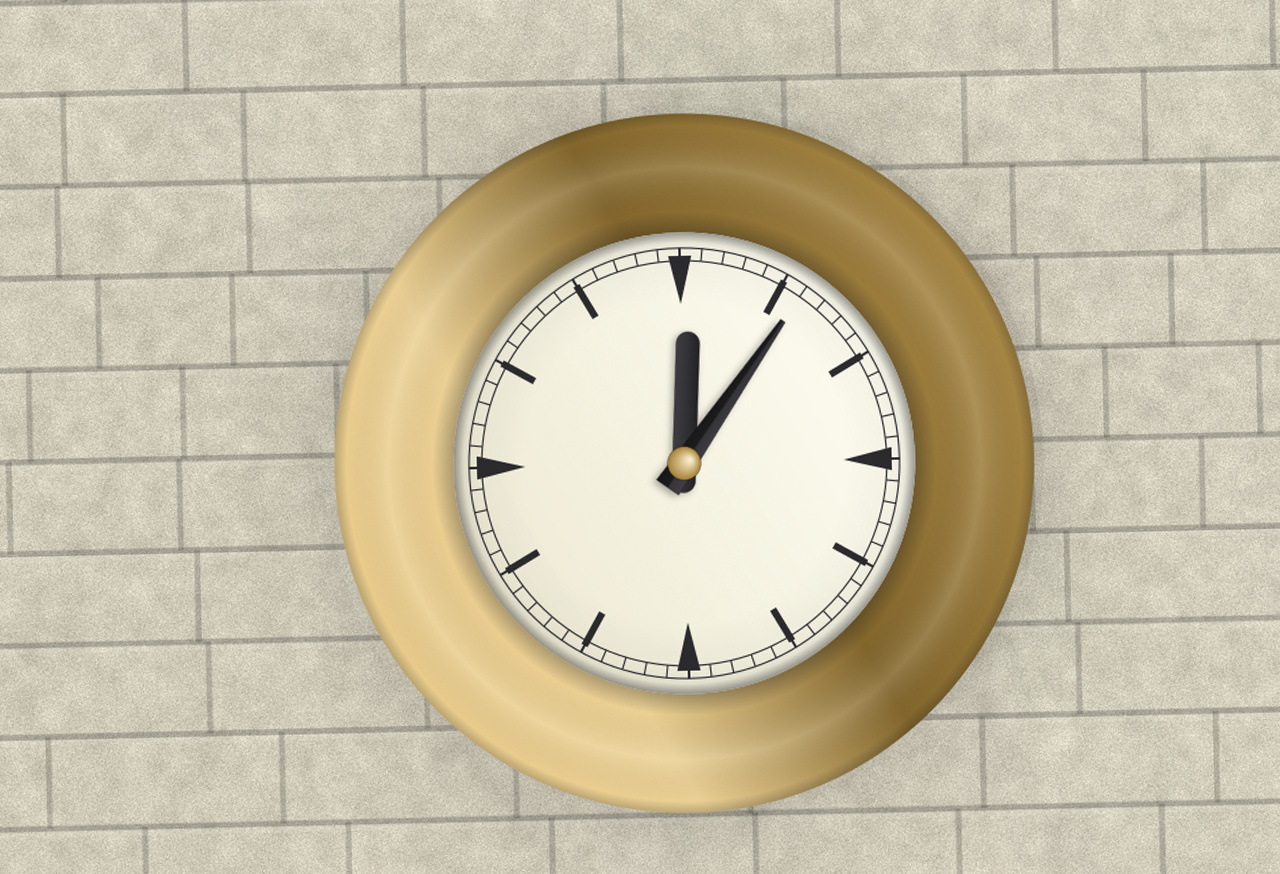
**12:06**
